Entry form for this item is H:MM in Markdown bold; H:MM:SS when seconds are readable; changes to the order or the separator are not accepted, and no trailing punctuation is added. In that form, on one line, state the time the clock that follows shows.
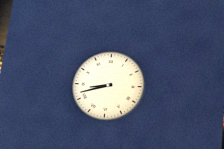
**8:42**
